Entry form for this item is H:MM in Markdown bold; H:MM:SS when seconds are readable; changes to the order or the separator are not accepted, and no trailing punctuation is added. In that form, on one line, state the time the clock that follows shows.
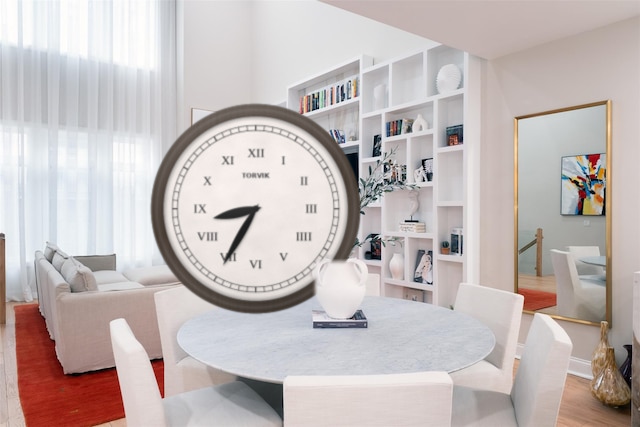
**8:35**
